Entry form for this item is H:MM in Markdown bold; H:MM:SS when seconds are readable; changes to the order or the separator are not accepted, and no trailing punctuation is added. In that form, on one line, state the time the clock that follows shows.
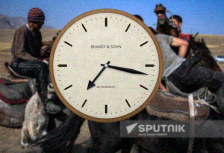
**7:17**
